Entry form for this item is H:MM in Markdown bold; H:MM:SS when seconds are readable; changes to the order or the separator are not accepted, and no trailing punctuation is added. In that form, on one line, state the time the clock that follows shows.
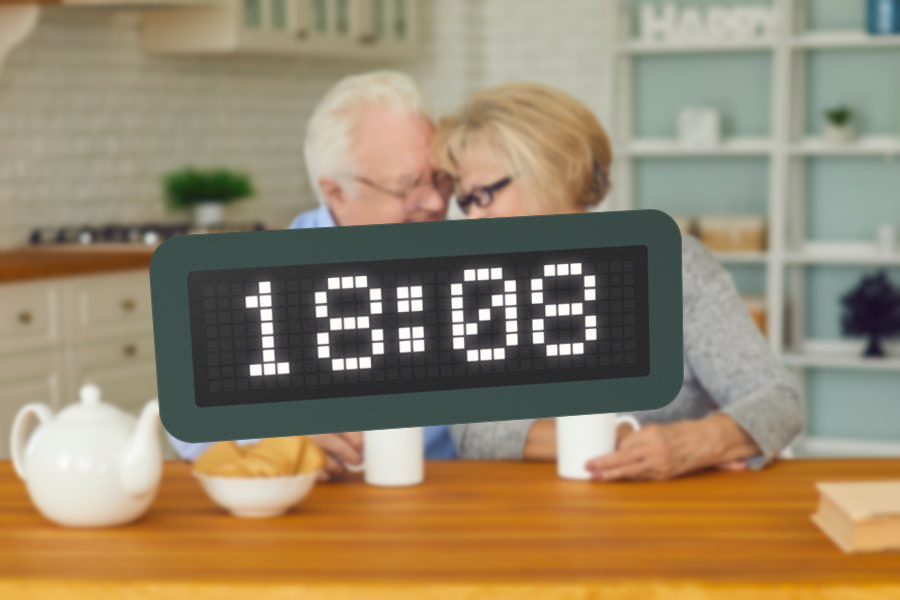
**18:08**
